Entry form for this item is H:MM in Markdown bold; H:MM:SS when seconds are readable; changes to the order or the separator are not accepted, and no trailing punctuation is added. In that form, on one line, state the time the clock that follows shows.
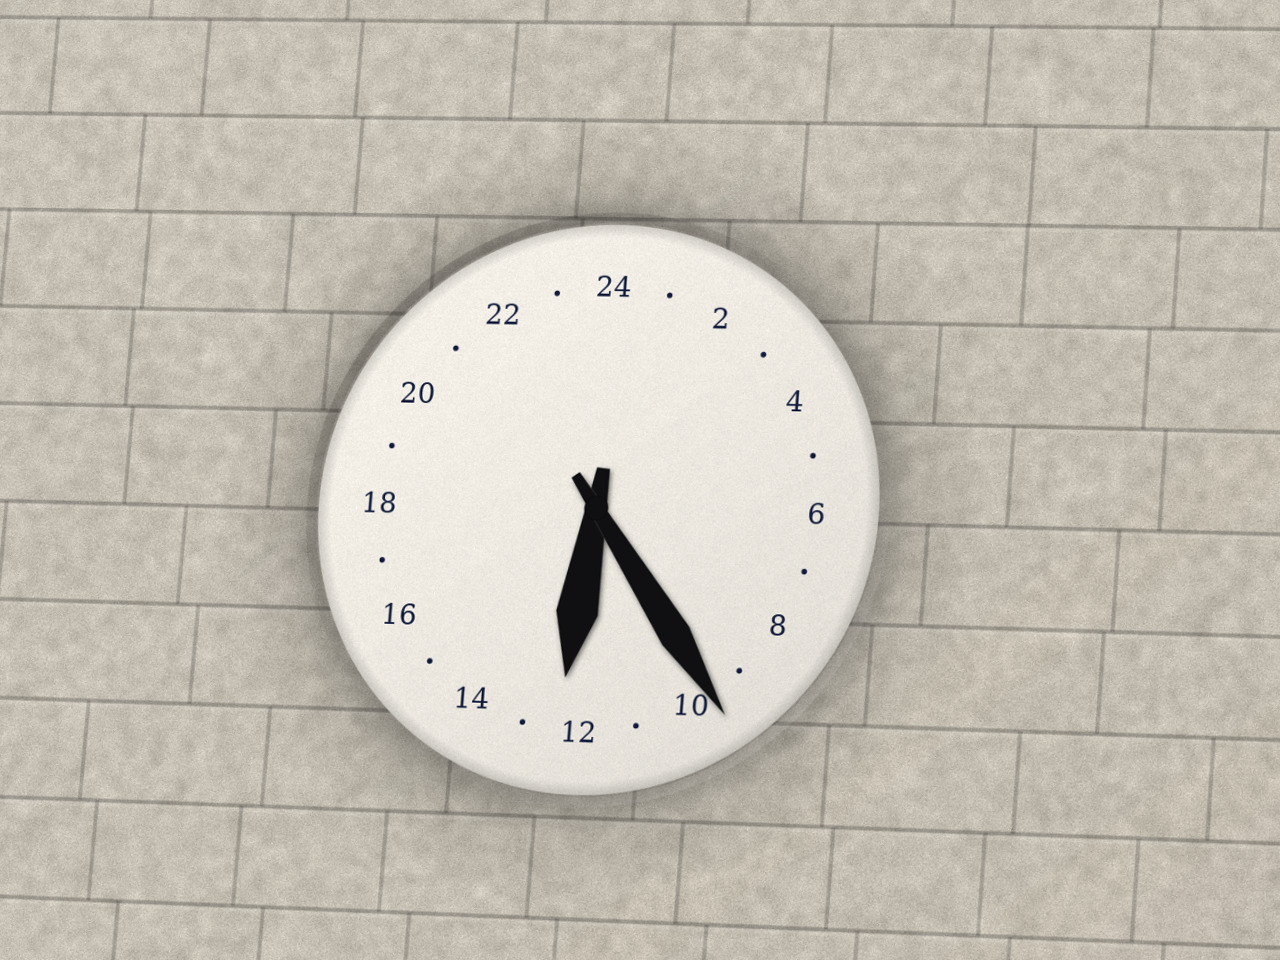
**12:24**
